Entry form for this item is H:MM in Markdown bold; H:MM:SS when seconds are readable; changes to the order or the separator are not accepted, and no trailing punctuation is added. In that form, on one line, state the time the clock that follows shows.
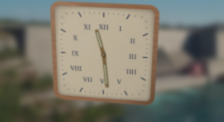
**11:29**
